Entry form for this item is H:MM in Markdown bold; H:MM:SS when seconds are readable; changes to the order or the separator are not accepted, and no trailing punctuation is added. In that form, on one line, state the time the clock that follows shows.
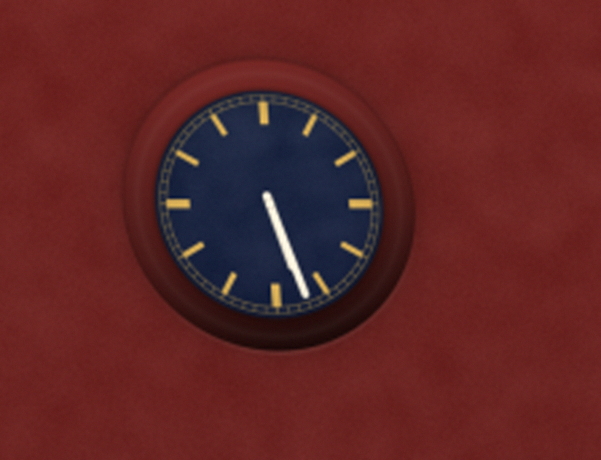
**5:27**
